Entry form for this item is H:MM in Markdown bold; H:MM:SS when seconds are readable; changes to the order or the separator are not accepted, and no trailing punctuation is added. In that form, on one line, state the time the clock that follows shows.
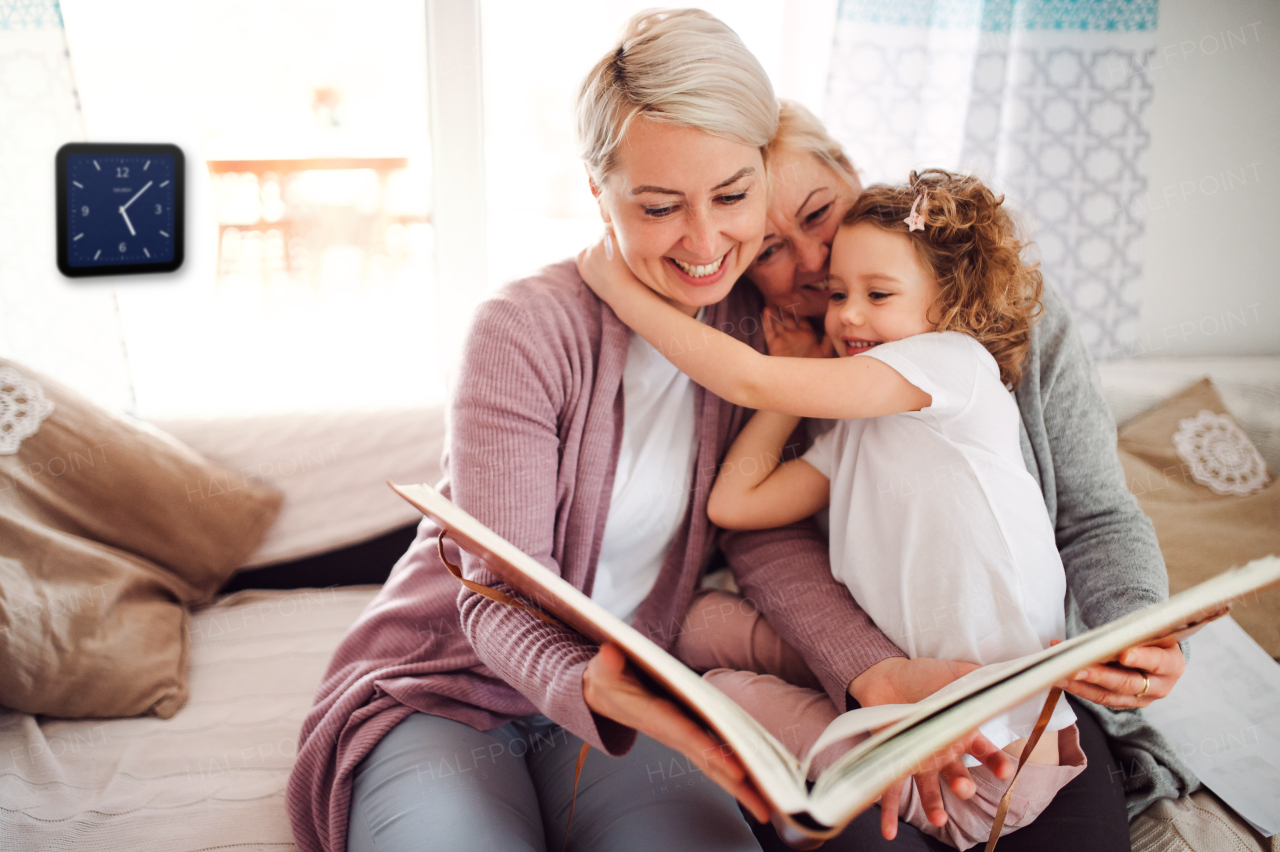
**5:08**
